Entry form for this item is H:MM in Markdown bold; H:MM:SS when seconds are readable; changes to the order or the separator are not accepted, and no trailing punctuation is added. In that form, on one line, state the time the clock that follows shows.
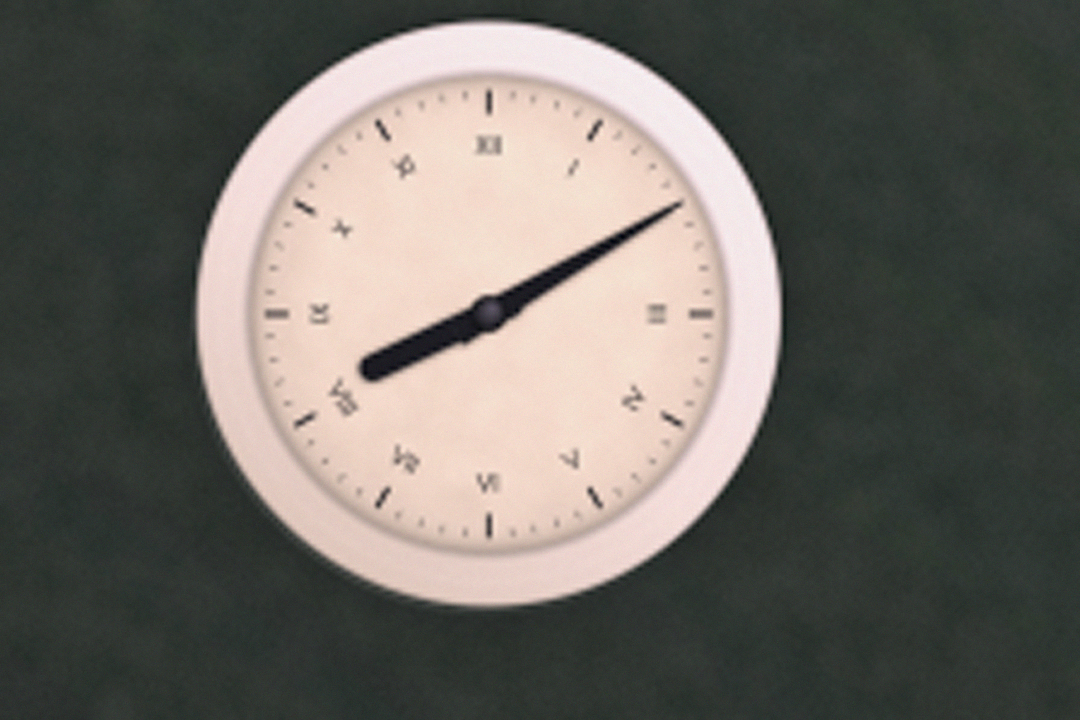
**8:10**
